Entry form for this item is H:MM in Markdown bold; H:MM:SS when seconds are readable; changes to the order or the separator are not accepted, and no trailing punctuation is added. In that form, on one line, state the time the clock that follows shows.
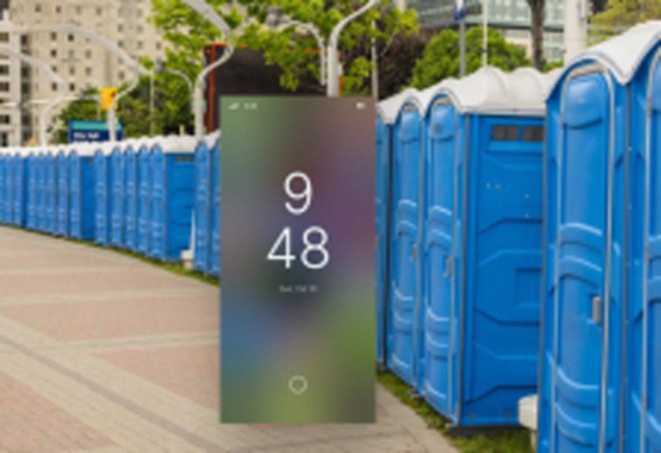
**9:48**
